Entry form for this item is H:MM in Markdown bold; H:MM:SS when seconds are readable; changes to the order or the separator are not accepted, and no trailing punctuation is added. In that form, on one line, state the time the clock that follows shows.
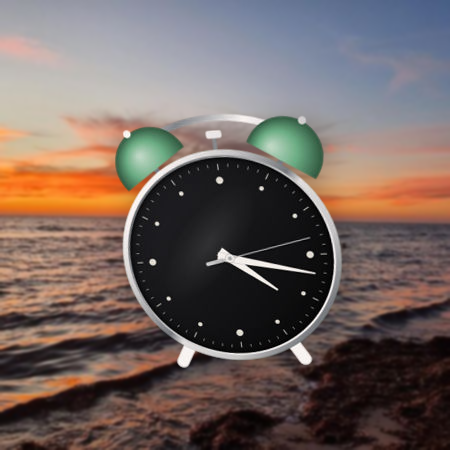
**4:17:13**
